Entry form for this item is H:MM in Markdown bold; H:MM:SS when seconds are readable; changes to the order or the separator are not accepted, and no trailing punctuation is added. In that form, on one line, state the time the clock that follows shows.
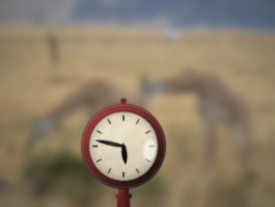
**5:47**
